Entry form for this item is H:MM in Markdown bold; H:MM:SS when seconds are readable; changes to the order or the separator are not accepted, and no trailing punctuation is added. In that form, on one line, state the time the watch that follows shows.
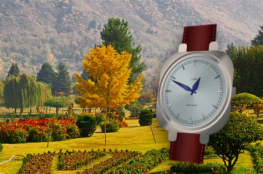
**12:49**
